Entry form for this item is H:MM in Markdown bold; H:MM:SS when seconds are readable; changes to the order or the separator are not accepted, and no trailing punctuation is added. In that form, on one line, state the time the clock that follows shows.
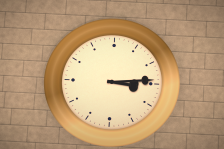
**3:14**
